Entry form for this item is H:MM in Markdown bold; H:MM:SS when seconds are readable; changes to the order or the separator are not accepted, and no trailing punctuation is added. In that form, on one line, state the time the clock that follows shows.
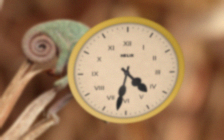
**4:32**
